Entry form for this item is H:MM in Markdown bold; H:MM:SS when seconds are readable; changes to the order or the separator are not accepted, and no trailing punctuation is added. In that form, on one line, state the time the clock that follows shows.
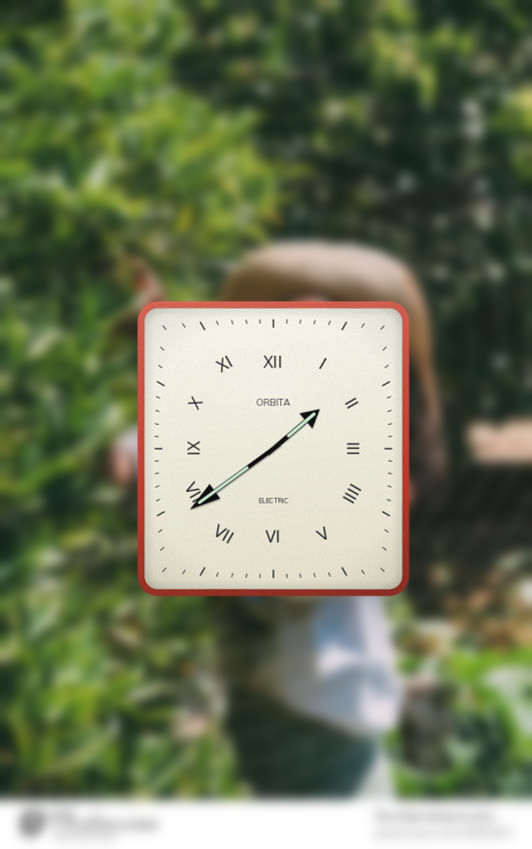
**1:39**
